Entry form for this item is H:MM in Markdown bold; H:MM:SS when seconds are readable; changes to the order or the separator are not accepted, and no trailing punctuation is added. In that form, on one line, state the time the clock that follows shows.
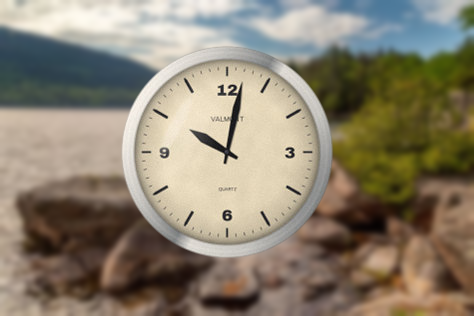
**10:02**
